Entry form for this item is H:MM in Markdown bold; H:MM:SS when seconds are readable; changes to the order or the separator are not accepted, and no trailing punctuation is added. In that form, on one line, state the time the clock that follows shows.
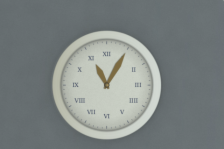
**11:05**
